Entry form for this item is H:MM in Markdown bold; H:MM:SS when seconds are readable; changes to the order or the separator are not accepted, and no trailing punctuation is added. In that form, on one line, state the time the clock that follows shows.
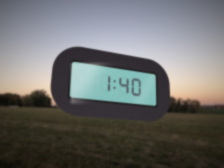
**1:40**
